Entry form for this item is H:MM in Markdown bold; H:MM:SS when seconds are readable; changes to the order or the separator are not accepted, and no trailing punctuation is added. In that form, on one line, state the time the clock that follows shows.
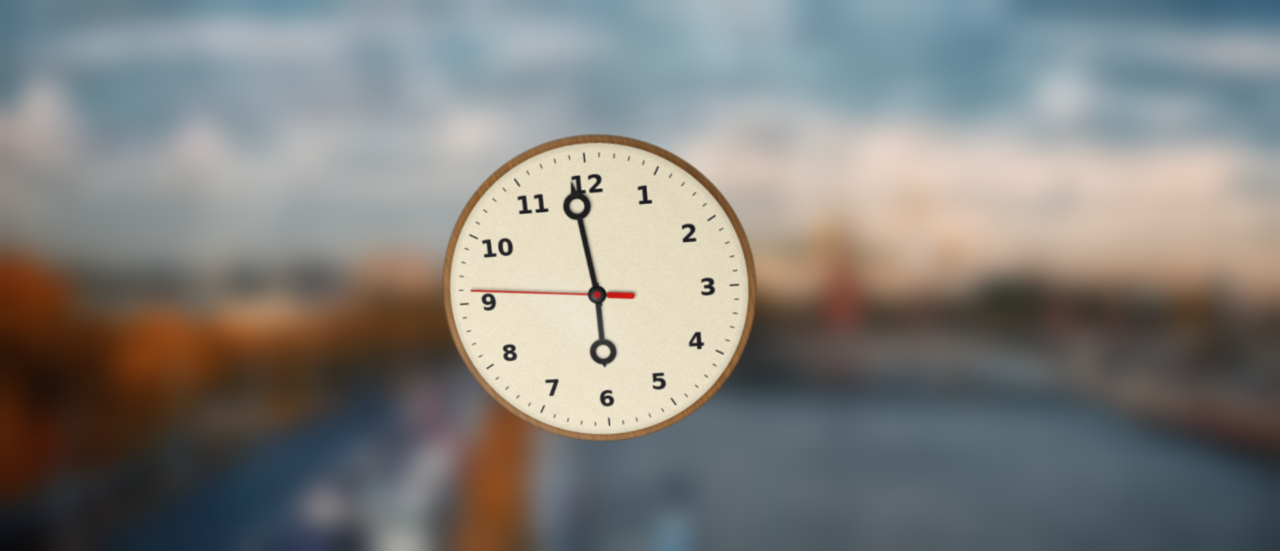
**5:58:46**
